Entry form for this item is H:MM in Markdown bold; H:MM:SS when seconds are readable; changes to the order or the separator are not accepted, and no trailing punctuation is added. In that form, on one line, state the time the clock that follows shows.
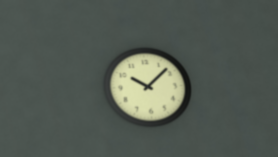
**10:08**
